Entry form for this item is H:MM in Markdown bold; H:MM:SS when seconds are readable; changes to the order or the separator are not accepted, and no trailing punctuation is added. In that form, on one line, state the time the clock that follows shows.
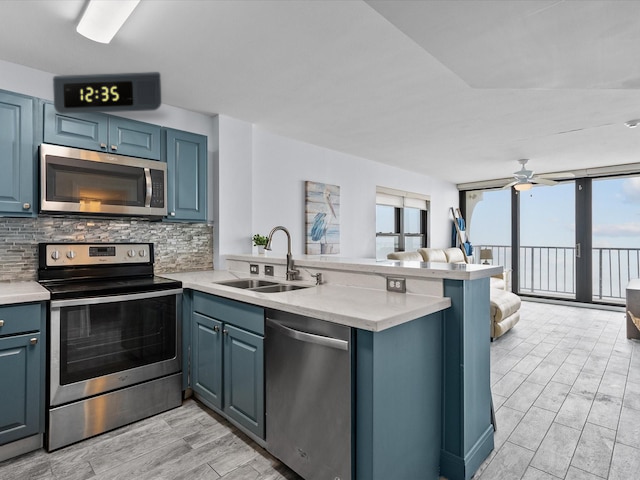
**12:35**
